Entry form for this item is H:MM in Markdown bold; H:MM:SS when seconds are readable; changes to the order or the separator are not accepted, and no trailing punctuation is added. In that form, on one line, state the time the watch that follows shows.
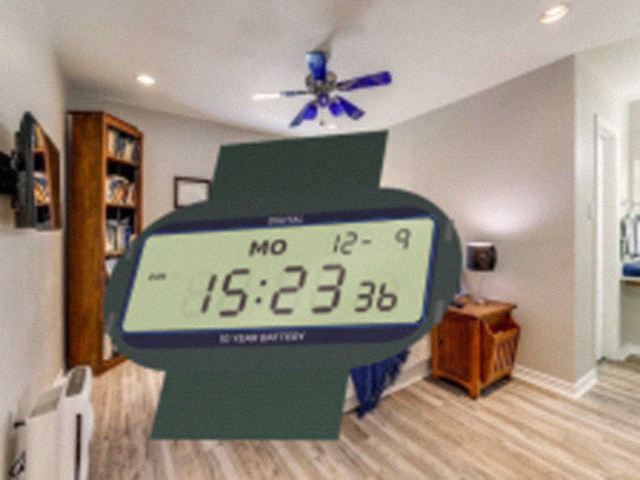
**15:23:36**
